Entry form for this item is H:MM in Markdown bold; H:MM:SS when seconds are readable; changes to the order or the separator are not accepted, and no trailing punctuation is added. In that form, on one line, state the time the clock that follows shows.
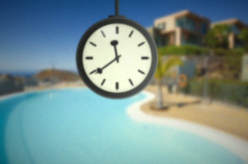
**11:39**
